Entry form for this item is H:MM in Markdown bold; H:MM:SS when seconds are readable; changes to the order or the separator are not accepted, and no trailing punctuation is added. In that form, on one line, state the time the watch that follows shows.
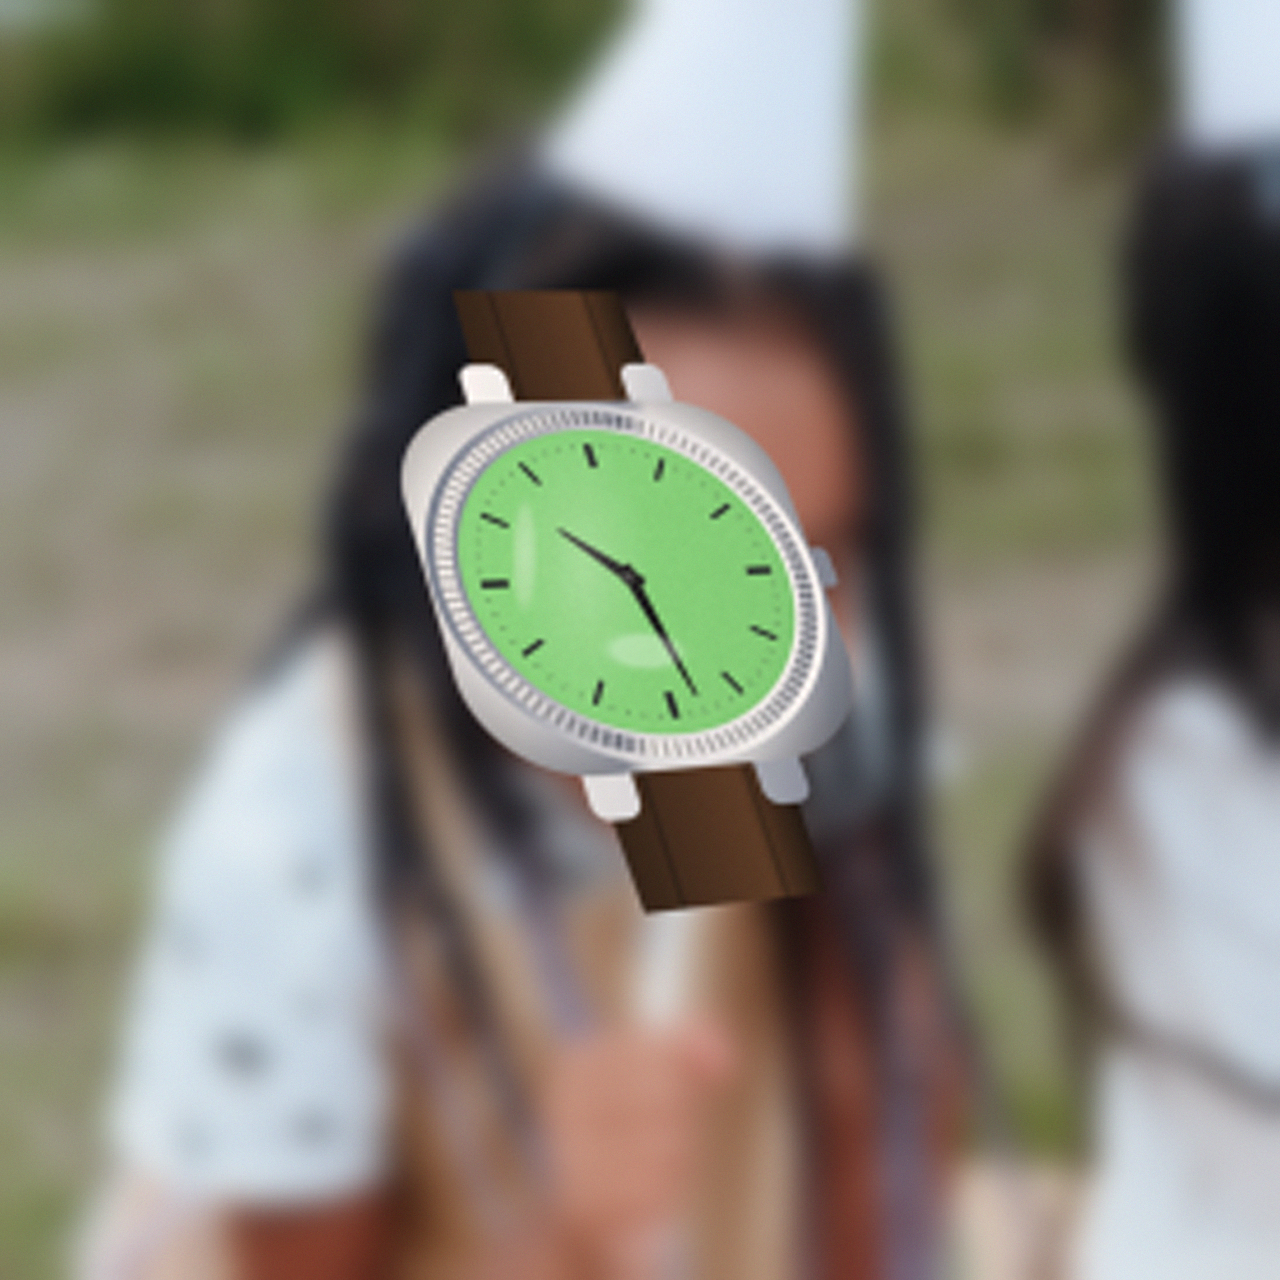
**10:28**
